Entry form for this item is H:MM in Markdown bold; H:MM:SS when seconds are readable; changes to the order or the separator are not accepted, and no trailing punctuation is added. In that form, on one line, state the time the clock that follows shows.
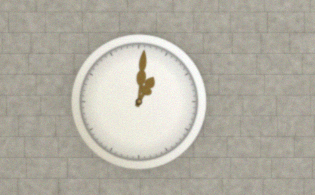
**1:01**
